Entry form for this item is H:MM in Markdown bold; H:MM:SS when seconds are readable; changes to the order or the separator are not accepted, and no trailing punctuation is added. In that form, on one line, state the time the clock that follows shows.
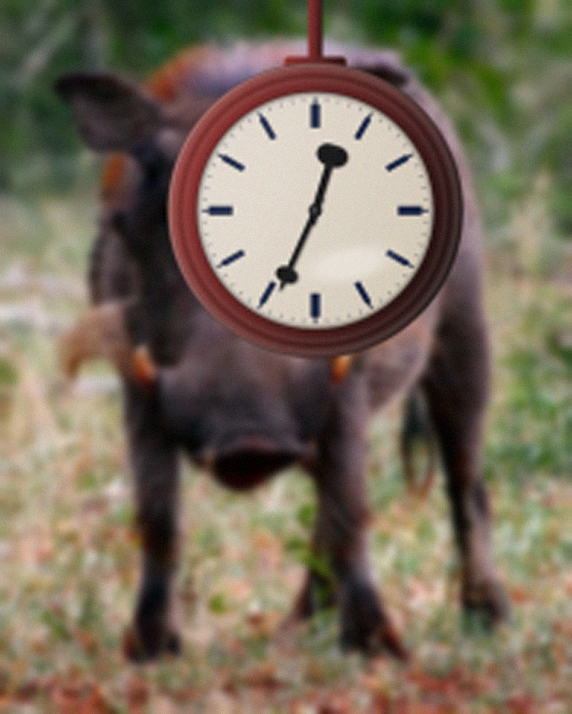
**12:34**
